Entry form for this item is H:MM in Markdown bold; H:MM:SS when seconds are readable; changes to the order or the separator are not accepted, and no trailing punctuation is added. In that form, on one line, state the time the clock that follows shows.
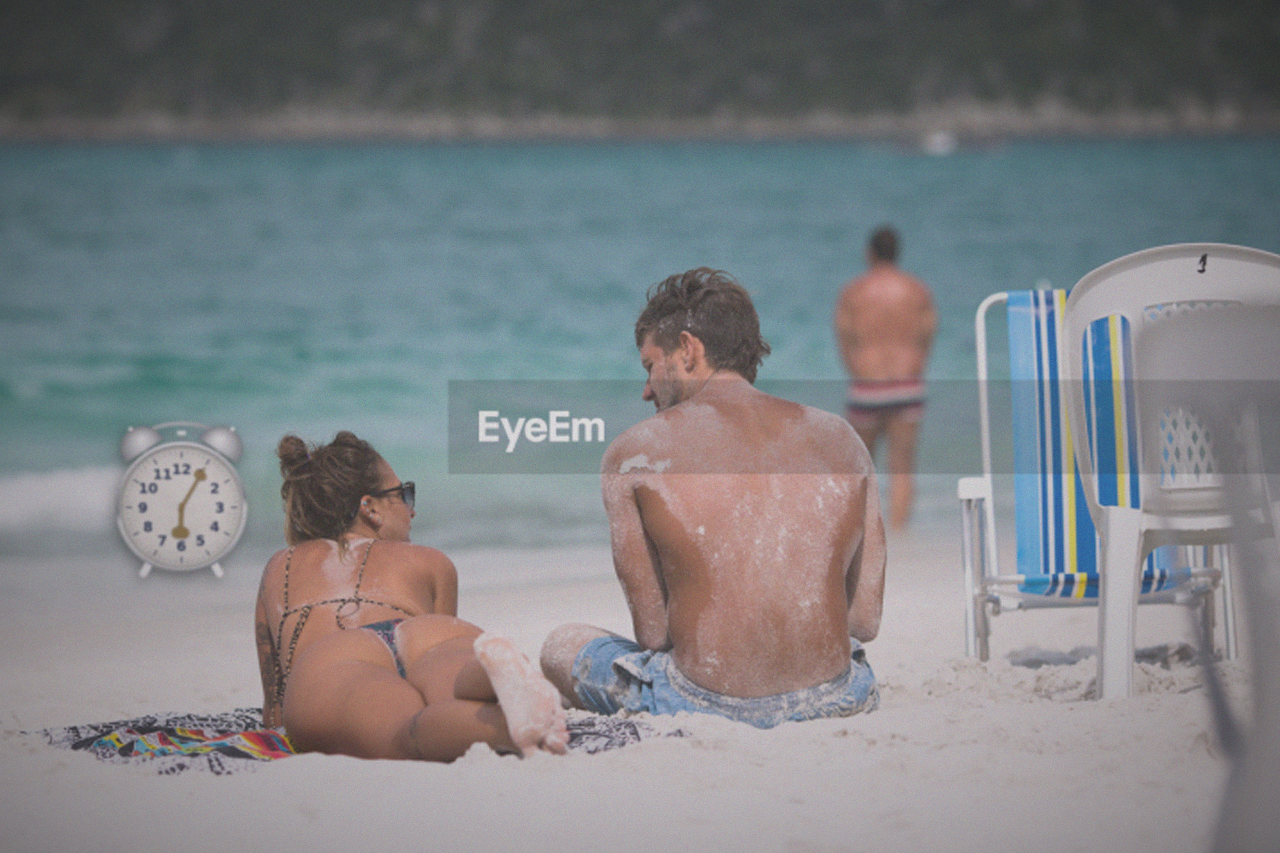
**6:05**
